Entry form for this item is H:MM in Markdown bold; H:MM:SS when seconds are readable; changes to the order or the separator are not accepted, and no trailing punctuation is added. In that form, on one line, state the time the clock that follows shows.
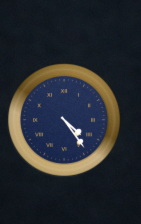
**4:24**
